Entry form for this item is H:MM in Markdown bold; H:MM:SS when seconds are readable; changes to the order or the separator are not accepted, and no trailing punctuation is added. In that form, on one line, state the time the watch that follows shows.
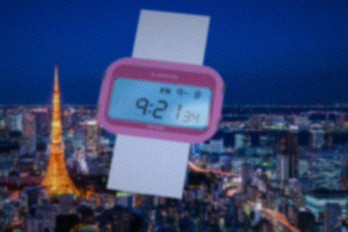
**9:21**
